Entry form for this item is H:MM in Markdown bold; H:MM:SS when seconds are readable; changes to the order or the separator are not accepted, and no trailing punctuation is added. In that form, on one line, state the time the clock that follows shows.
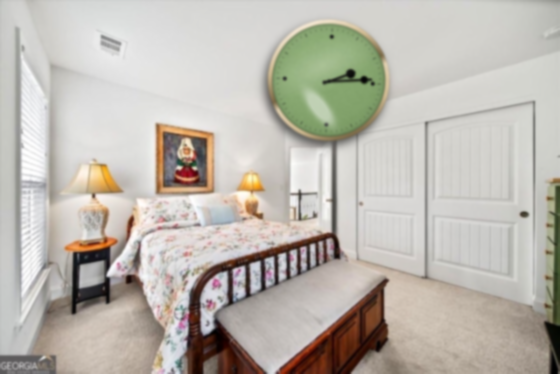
**2:14**
